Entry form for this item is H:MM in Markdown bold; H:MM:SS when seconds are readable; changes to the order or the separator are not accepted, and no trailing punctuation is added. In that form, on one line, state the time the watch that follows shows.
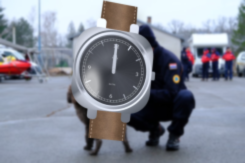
**12:00**
